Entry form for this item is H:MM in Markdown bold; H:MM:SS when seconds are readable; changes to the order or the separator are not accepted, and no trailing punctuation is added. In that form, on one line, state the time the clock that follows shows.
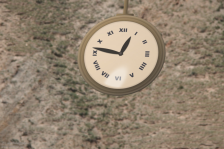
**12:47**
